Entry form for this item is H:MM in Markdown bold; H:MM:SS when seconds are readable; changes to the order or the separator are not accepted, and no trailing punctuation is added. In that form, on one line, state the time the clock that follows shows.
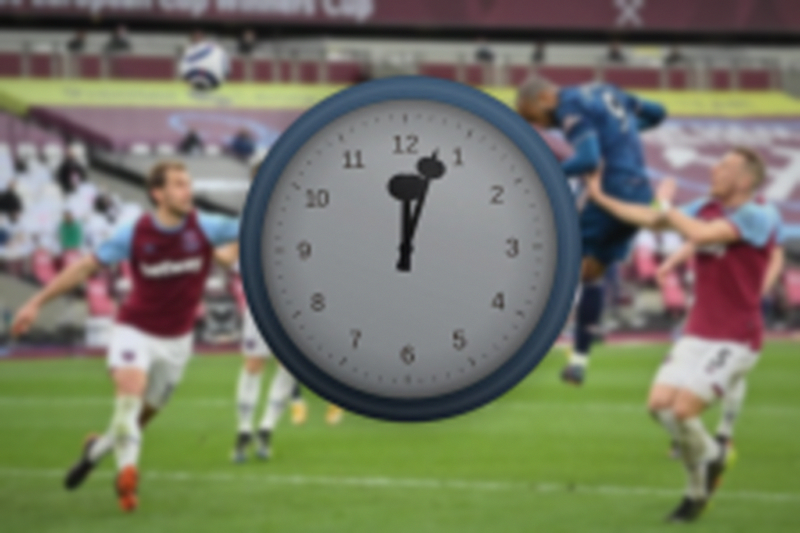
**12:03**
